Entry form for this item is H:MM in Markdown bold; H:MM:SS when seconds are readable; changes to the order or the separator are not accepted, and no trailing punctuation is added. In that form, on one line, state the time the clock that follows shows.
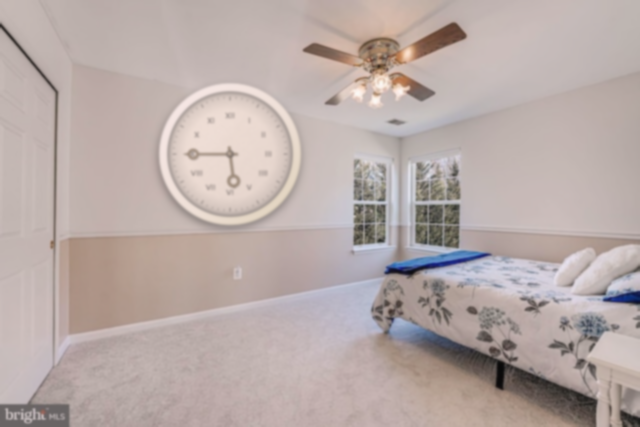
**5:45**
